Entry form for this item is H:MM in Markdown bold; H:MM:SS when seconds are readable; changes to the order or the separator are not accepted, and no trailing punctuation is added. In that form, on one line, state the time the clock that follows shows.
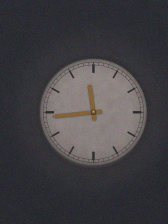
**11:44**
